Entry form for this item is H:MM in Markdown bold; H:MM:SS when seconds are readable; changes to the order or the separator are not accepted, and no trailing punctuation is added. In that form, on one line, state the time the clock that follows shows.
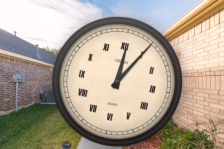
**12:05**
